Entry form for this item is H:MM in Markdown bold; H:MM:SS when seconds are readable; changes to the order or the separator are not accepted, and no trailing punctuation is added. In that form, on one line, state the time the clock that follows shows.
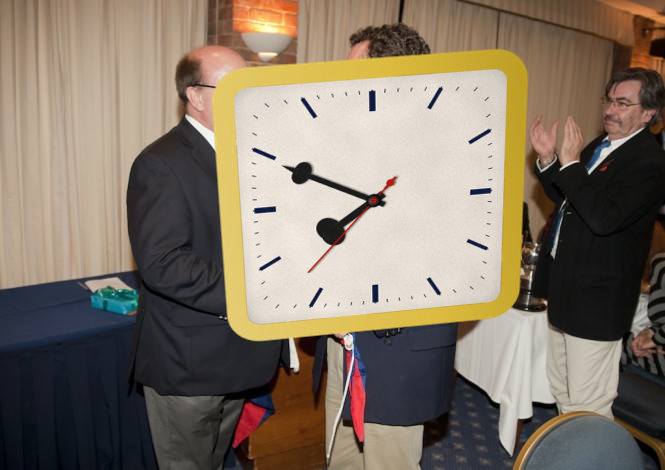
**7:49:37**
